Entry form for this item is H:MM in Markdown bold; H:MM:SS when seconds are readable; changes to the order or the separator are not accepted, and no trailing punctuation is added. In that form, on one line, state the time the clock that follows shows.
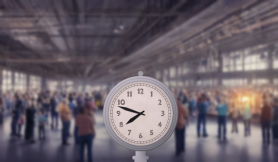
**7:48**
